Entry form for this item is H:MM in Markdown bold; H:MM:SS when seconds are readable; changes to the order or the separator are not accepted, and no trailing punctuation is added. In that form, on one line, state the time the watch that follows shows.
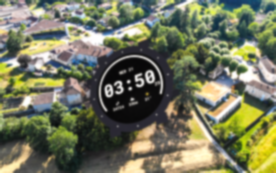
**3:50**
